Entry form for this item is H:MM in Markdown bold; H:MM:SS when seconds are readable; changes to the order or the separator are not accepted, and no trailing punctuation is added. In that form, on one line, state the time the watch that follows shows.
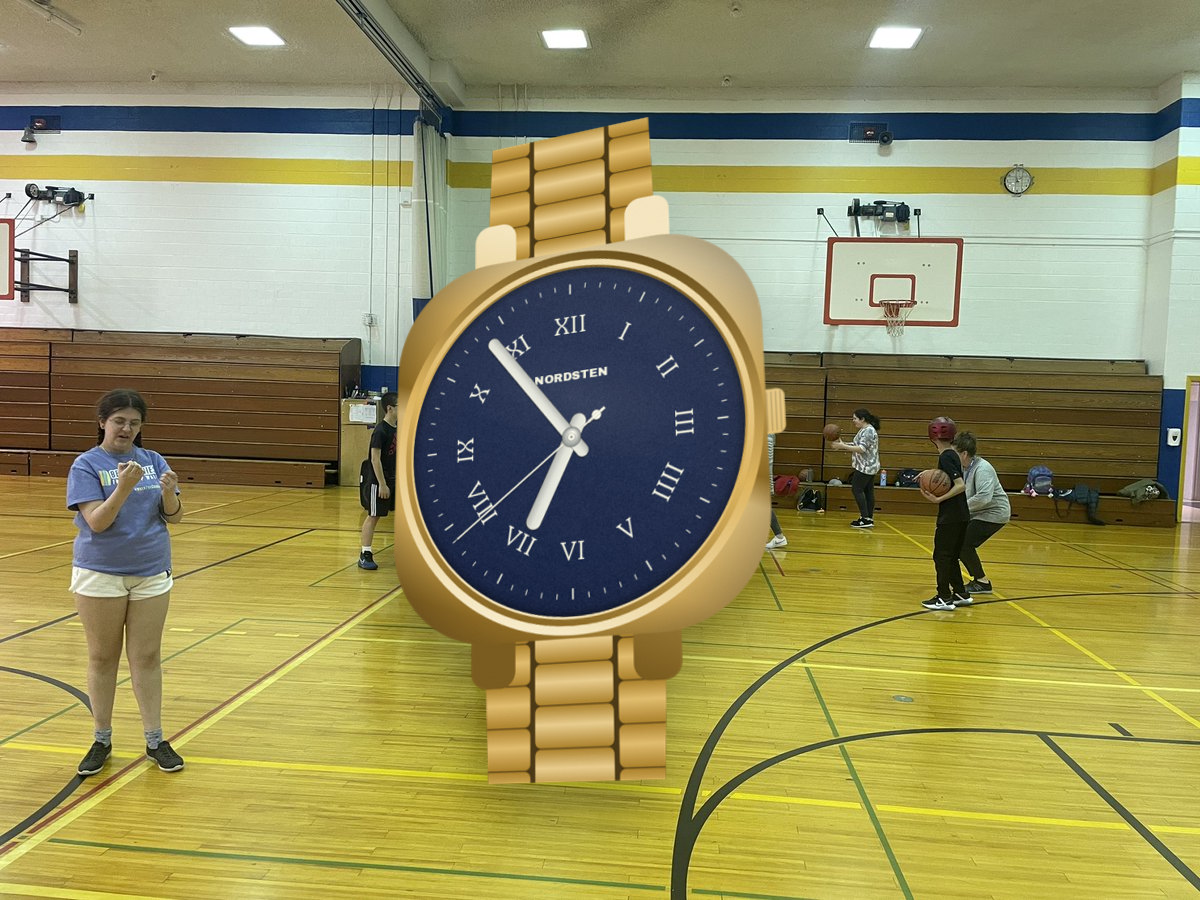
**6:53:39**
